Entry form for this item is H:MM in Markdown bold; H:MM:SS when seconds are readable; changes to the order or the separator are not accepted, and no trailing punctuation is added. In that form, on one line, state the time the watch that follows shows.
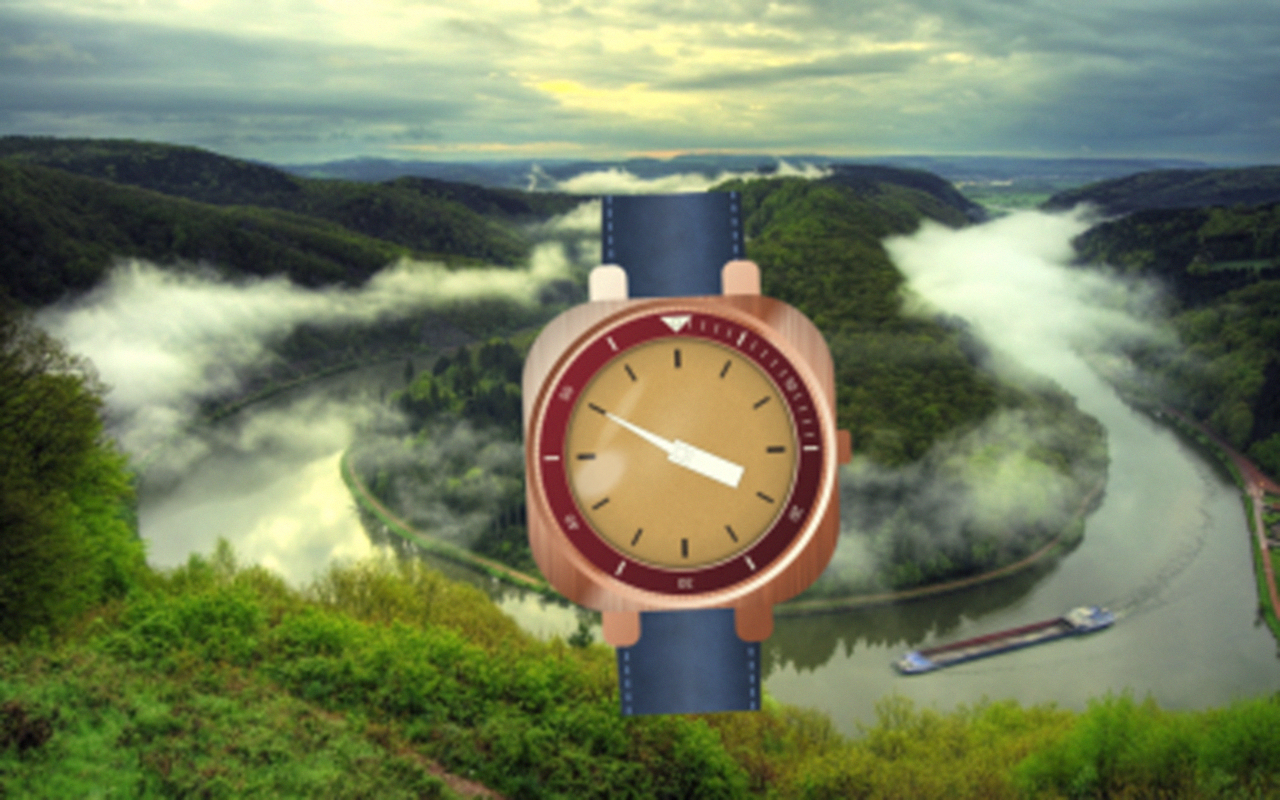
**3:50**
